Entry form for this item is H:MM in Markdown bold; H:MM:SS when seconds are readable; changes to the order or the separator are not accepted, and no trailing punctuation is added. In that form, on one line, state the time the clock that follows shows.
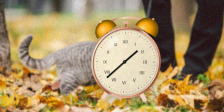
**1:38**
